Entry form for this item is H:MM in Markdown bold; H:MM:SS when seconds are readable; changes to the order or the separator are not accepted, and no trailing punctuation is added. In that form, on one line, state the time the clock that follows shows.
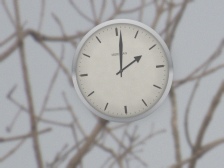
**2:01**
